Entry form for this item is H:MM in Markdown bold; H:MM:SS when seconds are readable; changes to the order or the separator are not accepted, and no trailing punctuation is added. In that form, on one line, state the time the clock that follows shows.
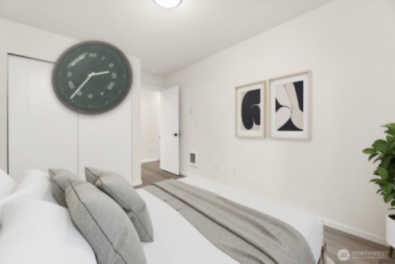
**2:36**
